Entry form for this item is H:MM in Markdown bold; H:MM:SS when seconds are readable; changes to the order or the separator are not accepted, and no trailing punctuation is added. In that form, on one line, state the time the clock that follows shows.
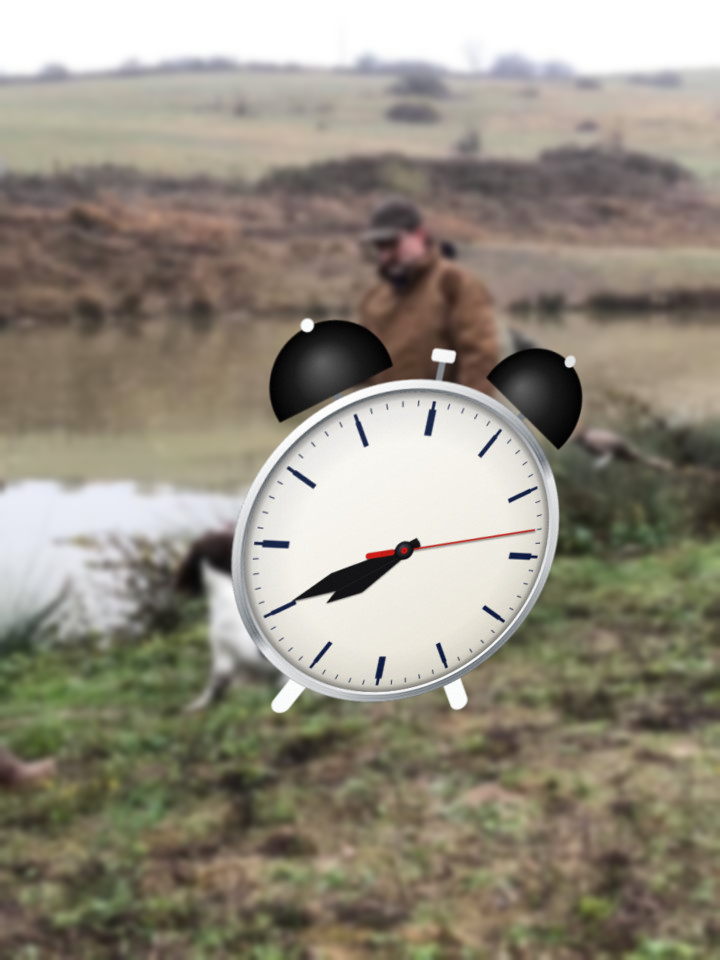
**7:40:13**
